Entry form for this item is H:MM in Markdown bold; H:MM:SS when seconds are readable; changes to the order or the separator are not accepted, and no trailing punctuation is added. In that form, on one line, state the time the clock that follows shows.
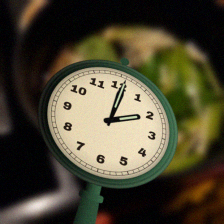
**2:01**
